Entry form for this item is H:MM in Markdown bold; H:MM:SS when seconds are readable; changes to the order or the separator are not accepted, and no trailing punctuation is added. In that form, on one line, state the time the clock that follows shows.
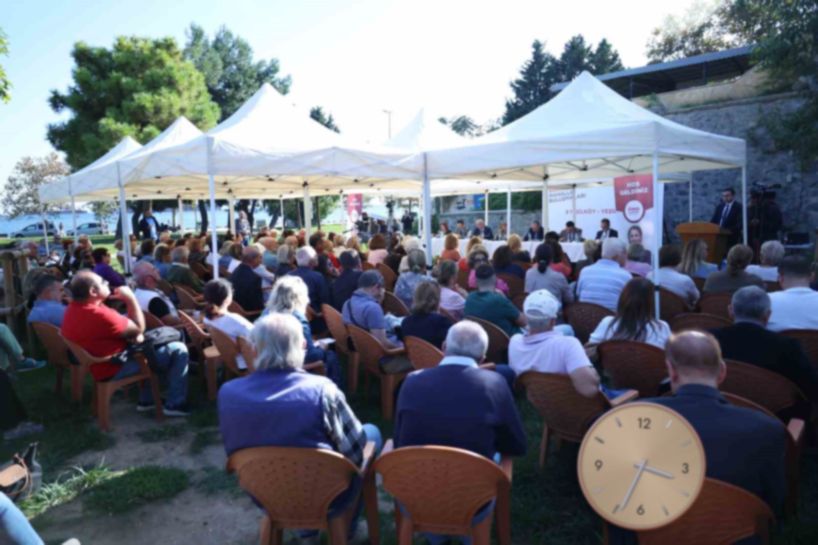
**3:34**
